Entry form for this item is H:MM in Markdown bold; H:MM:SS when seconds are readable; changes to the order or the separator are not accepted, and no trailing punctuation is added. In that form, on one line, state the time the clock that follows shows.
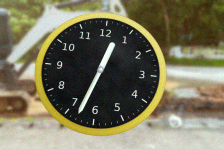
**12:33**
